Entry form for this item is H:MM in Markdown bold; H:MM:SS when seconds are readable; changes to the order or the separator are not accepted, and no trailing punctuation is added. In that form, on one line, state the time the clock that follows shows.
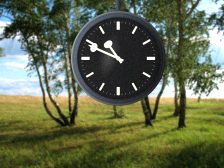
**10:49**
